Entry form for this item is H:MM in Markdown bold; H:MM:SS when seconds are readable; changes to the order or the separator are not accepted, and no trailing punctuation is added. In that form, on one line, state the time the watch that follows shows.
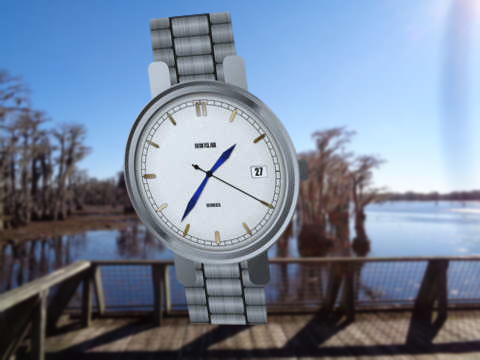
**1:36:20**
